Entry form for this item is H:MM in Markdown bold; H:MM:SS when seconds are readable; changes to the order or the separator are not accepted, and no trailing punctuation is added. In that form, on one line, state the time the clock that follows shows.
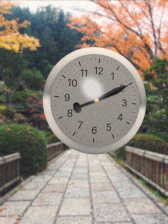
**8:10**
